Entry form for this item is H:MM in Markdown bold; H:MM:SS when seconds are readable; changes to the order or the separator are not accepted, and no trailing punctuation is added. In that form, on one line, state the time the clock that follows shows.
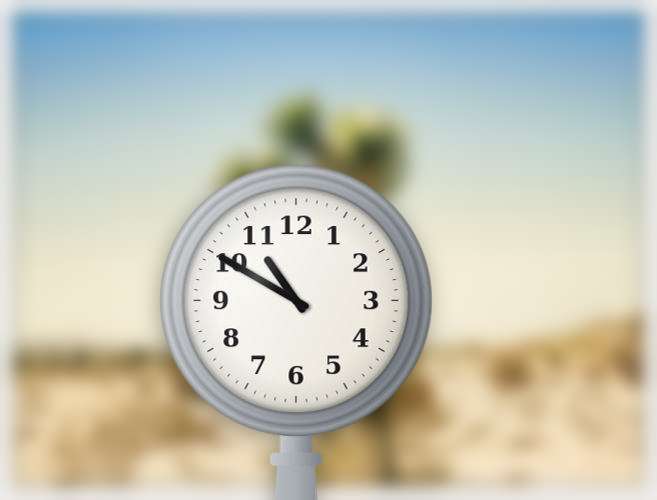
**10:50**
